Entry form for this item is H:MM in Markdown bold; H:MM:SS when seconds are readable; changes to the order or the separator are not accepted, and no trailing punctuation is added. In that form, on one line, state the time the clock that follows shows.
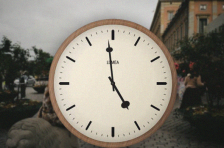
**4:59**
